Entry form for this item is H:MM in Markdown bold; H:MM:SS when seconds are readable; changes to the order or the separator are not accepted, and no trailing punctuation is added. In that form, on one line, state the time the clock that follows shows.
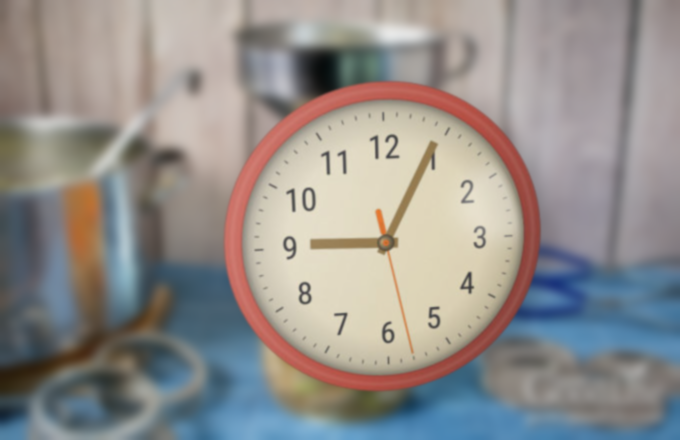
**9:04:28**
